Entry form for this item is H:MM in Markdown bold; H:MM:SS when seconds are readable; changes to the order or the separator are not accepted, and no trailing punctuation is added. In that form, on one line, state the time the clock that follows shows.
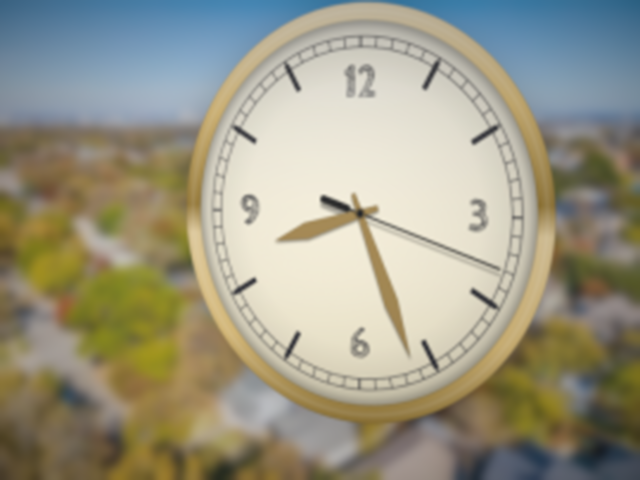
**8:26:18**
